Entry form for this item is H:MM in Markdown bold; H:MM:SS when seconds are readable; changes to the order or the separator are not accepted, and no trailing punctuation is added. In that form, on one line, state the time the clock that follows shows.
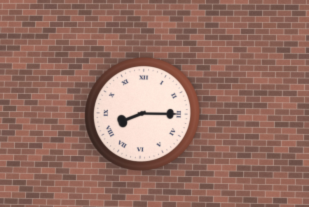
**8:15**
